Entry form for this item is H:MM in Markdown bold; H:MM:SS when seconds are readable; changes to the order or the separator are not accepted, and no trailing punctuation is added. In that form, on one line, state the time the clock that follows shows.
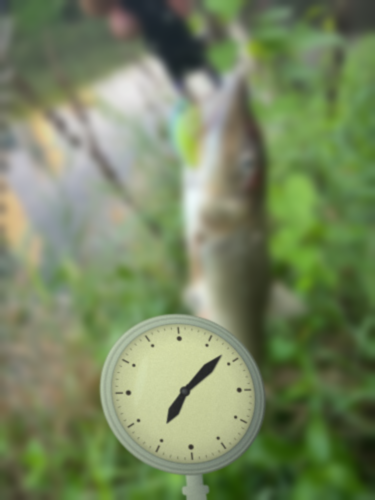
**7:08**
